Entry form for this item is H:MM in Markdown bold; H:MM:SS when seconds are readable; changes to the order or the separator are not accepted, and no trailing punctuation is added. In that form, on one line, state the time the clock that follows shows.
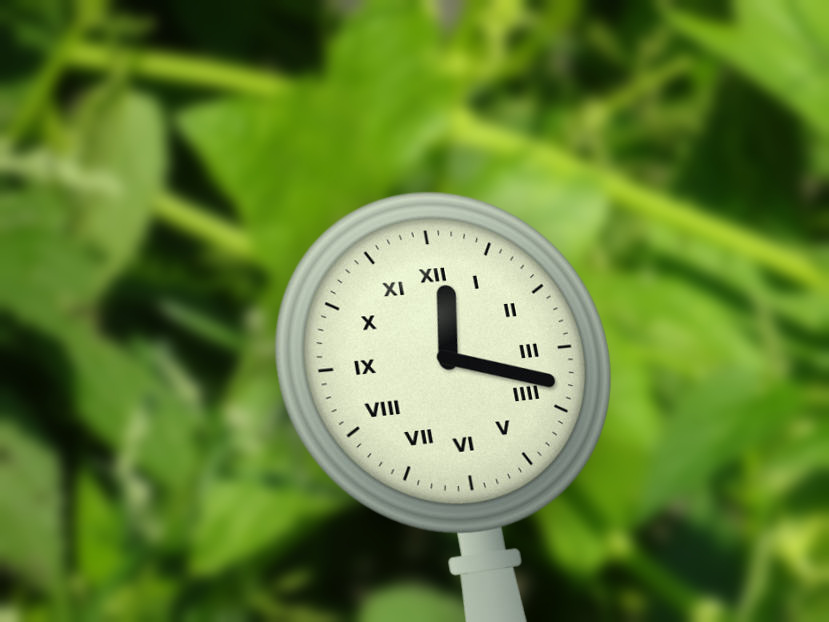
**12:18**
